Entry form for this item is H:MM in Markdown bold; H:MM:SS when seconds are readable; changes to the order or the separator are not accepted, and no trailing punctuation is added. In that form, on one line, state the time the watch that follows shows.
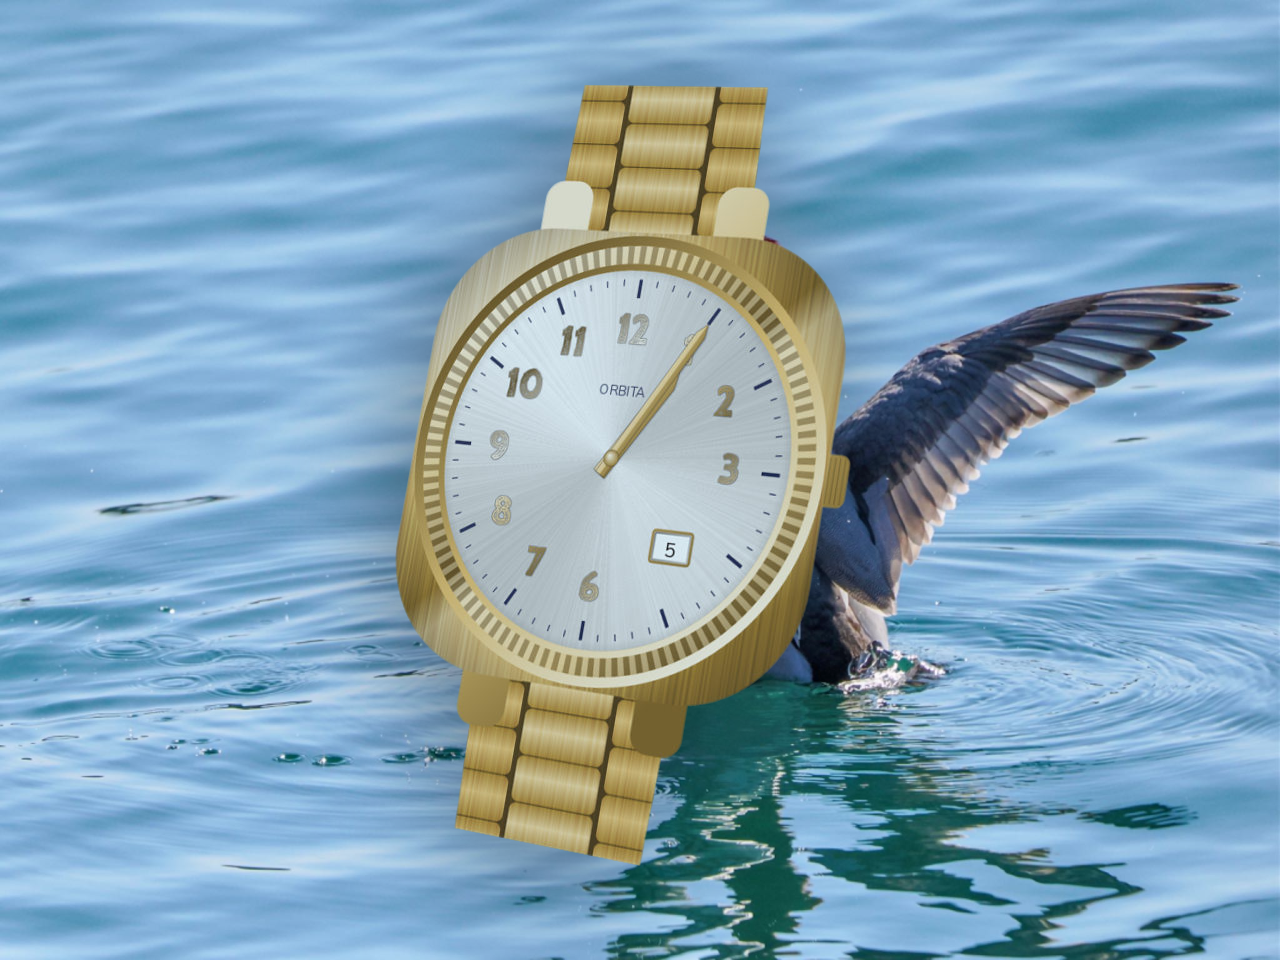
**1:05**
